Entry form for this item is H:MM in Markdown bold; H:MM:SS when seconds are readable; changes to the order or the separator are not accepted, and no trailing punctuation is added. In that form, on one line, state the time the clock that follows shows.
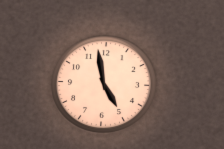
**4:58**
